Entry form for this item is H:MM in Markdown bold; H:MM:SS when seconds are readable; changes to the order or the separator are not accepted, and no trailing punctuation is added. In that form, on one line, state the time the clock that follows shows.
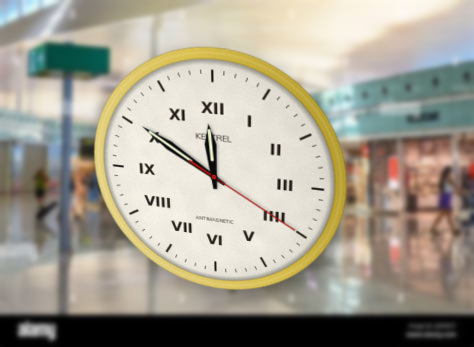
**11:50:20**
